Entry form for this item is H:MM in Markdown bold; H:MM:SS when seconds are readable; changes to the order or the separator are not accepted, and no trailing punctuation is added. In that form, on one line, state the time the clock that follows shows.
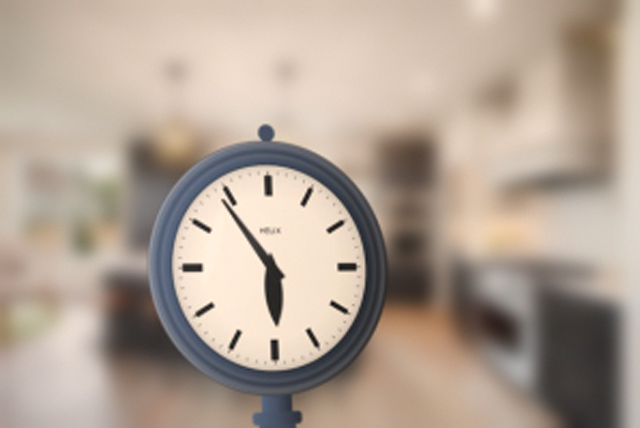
**5:54**
